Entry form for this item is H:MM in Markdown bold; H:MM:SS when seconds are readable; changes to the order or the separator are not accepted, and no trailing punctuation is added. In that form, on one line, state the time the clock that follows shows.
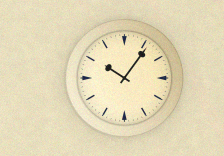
**10:06**
